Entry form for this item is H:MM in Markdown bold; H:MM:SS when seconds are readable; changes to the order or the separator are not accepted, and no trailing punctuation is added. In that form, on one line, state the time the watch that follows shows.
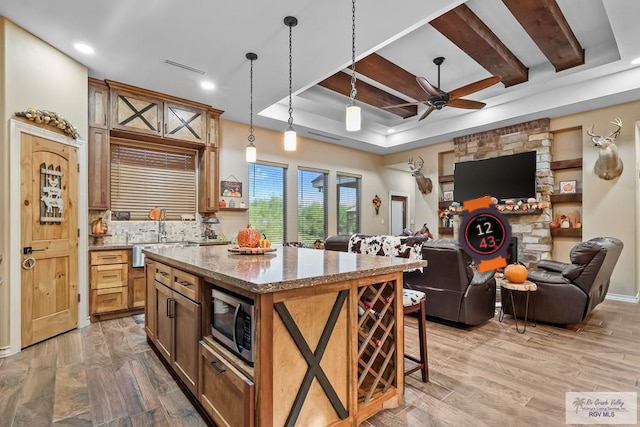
**12:43**
